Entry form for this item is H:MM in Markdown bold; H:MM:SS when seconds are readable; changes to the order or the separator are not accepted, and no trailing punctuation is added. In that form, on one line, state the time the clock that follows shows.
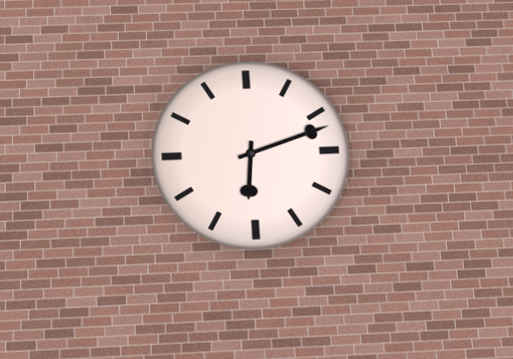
**6:12**
